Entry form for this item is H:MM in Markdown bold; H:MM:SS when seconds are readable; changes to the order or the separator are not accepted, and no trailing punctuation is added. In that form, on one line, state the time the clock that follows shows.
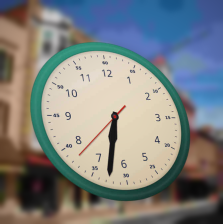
**6:32:38**
